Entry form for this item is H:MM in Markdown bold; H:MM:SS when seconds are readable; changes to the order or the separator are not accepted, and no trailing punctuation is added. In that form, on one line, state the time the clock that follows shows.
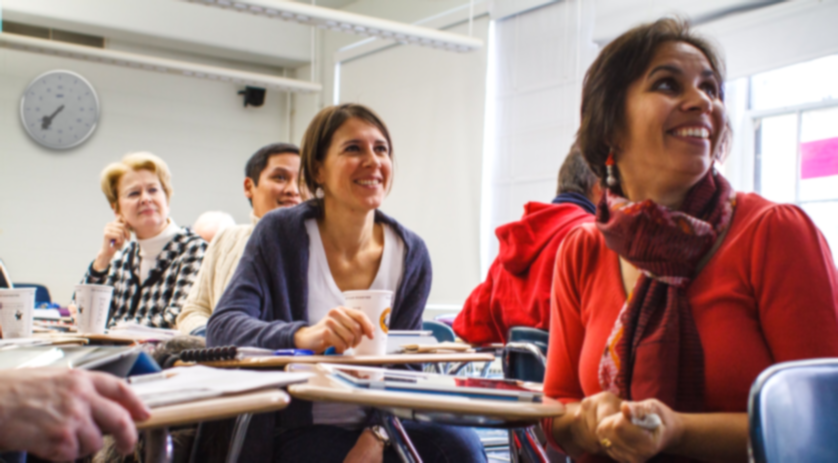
**7:37**
